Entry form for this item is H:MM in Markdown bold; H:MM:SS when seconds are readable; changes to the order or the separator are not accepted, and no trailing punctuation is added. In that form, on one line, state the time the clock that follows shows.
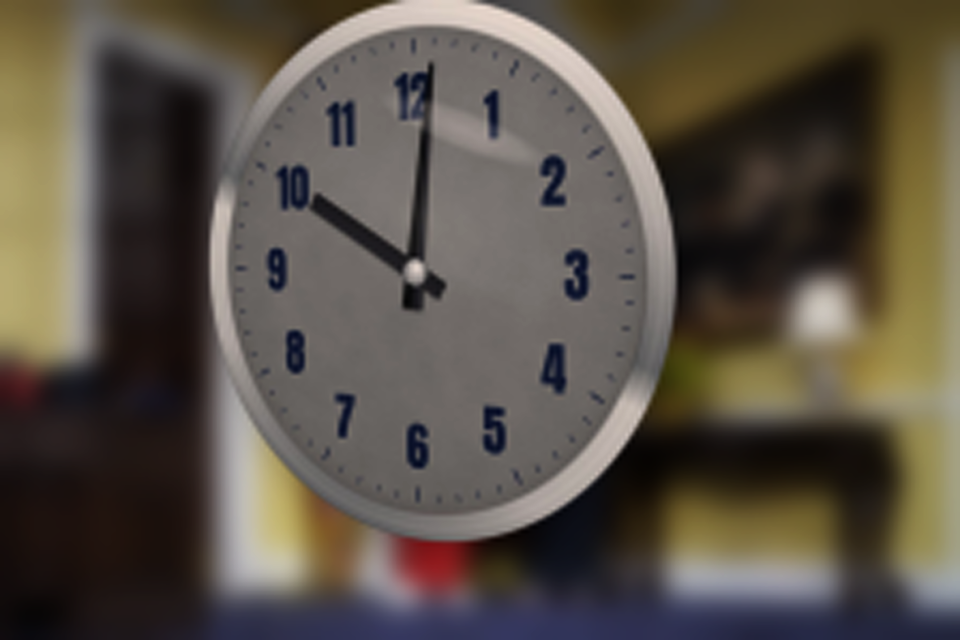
**10:01**
